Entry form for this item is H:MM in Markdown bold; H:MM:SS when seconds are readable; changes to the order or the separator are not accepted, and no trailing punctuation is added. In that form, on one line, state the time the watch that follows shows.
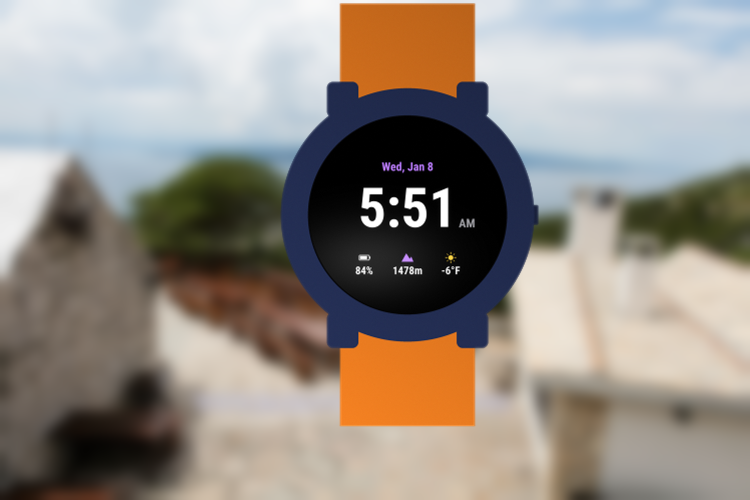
**5:51**
